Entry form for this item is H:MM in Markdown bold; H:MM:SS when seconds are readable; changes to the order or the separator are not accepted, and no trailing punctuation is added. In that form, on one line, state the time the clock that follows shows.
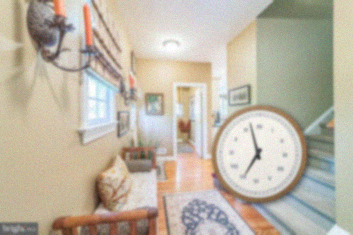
**6:57**
